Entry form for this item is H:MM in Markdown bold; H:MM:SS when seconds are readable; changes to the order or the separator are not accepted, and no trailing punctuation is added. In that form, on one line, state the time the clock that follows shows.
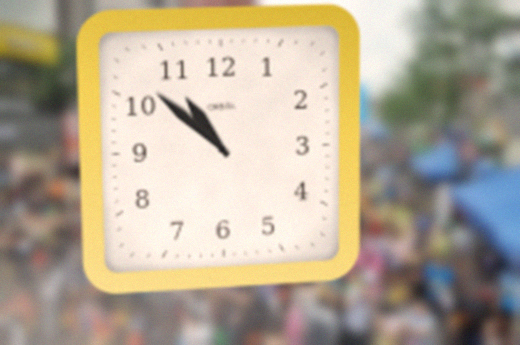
**10:52**
